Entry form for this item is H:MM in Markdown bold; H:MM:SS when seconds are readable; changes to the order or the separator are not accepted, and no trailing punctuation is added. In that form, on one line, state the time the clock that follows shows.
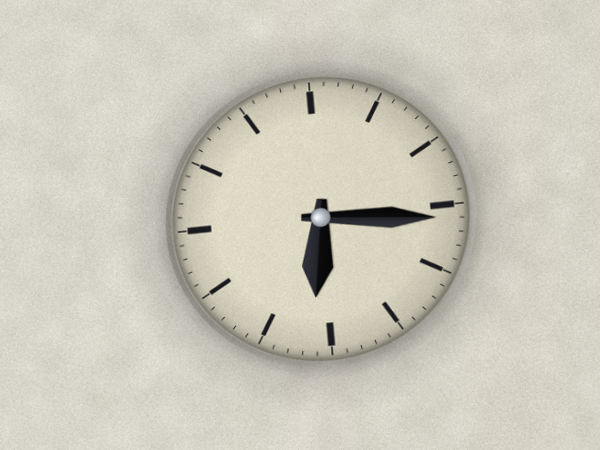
**6:16**
